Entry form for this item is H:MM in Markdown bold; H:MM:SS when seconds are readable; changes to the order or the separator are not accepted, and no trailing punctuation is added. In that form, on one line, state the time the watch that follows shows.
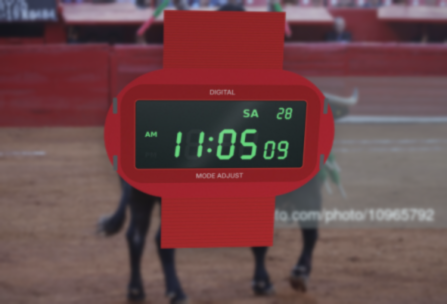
**11:05:09**
